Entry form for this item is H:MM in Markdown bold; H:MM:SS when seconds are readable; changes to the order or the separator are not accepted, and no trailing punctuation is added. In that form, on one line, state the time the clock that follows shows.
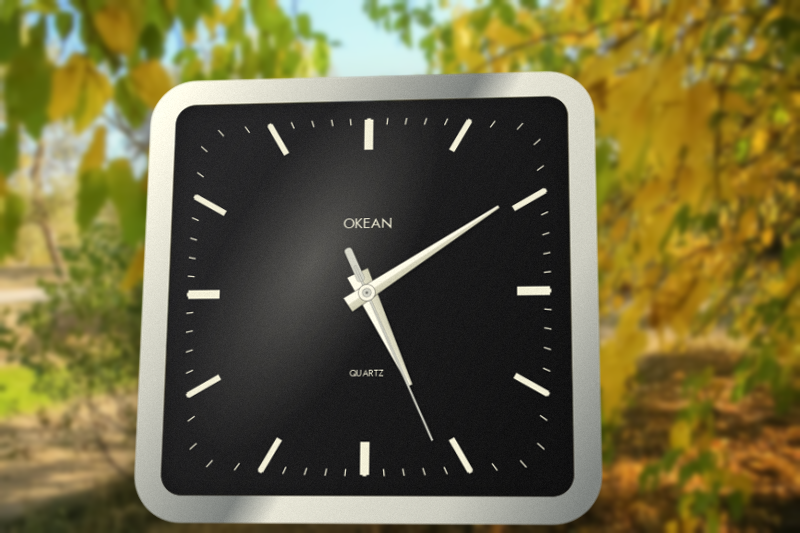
**5:09:26**
